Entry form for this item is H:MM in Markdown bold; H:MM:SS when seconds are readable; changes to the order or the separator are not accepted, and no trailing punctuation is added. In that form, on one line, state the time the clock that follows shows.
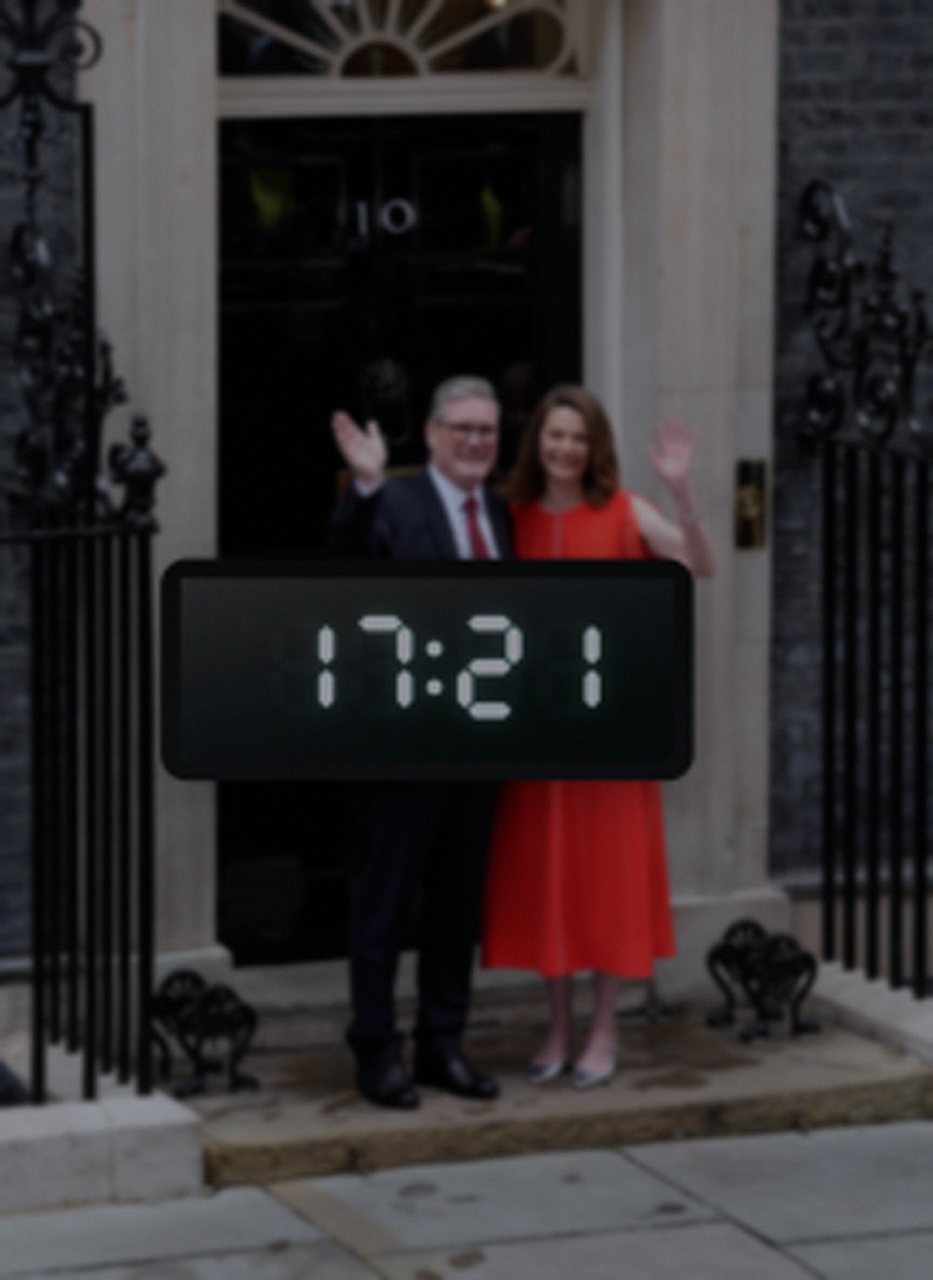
**17:21**
